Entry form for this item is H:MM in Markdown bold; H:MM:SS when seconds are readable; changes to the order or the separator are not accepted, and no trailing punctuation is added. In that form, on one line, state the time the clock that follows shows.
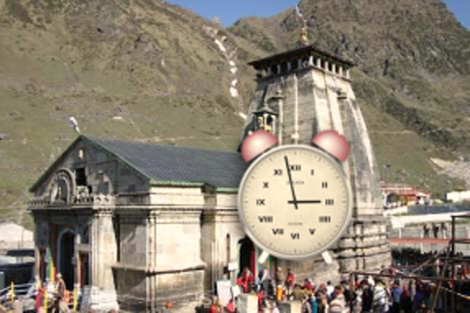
**2:58**
